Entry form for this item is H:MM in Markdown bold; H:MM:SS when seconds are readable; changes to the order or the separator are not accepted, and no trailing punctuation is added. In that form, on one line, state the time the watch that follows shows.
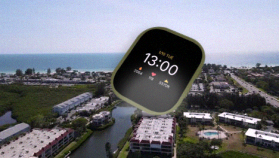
**13:00**
